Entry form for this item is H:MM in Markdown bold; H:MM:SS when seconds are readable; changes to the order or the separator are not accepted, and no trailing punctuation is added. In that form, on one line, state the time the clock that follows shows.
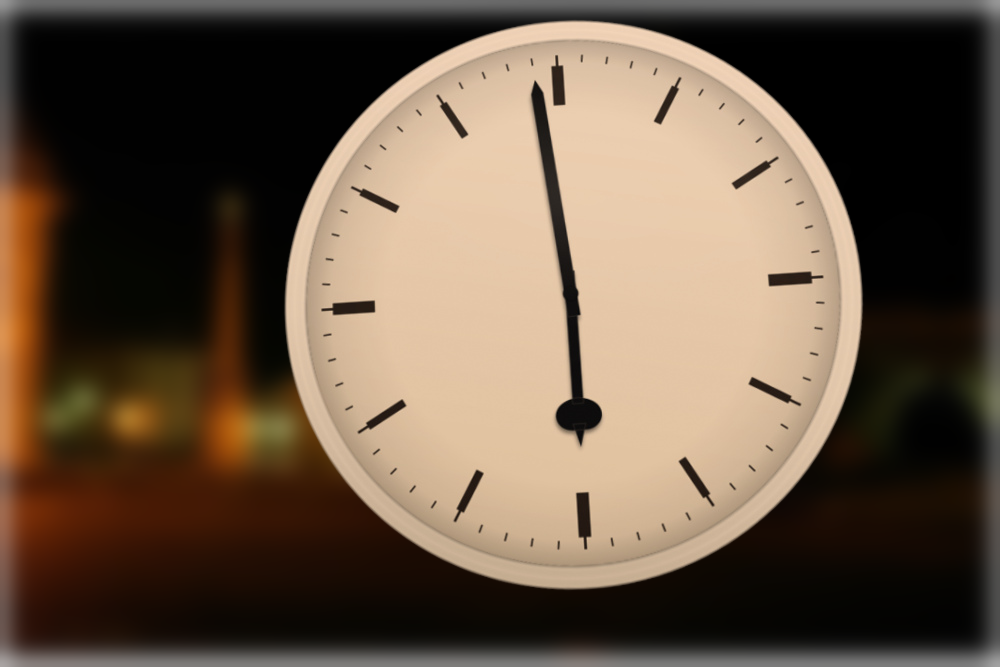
**5:59**
